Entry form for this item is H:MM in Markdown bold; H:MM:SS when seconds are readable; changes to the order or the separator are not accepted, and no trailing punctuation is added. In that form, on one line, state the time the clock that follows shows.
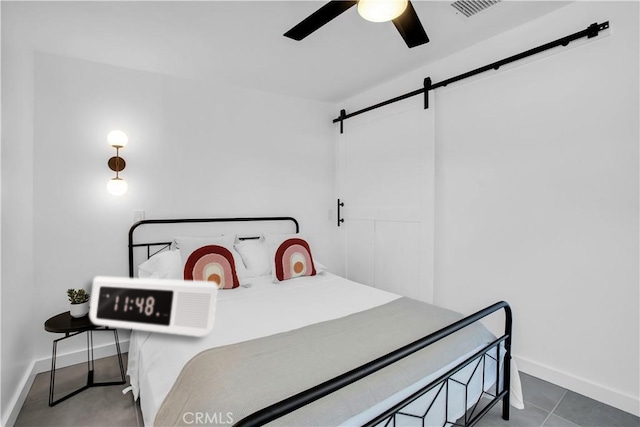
**11:48**
